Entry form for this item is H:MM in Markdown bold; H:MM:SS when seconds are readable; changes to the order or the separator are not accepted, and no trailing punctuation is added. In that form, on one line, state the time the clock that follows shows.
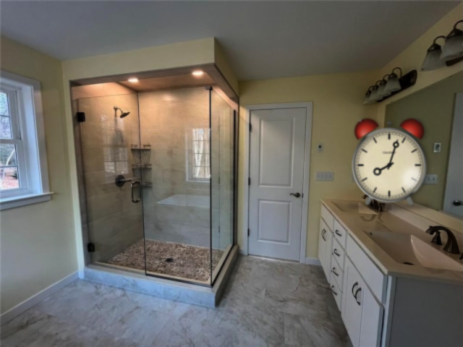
**8:03**
